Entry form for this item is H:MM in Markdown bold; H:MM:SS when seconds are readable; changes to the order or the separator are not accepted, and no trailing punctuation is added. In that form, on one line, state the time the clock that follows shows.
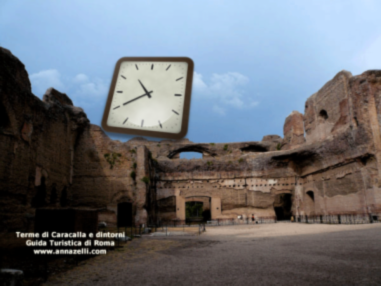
**10:40**
